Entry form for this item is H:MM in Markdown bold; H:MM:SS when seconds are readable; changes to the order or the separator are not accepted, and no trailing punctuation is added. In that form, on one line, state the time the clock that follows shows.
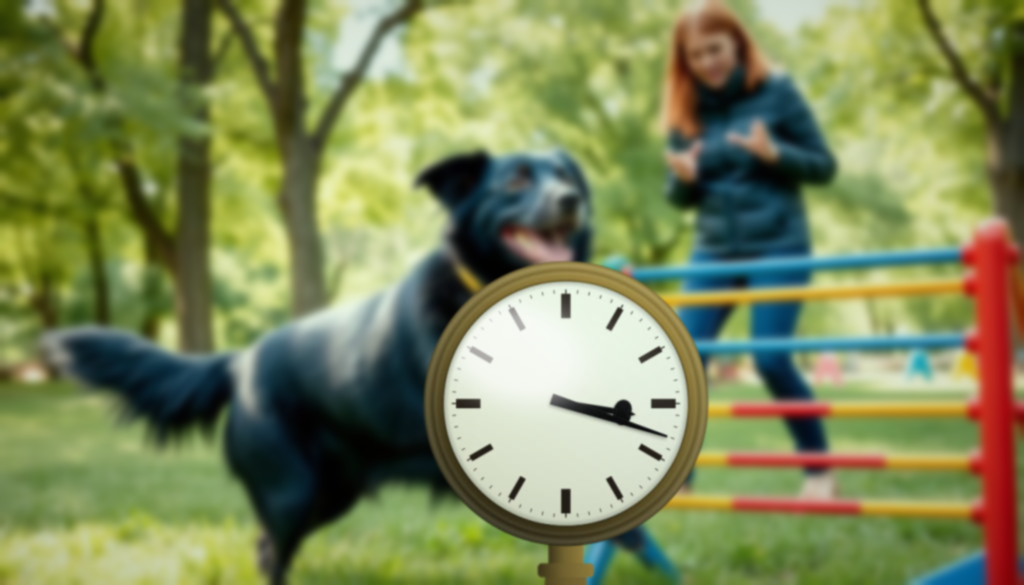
**3:18**
